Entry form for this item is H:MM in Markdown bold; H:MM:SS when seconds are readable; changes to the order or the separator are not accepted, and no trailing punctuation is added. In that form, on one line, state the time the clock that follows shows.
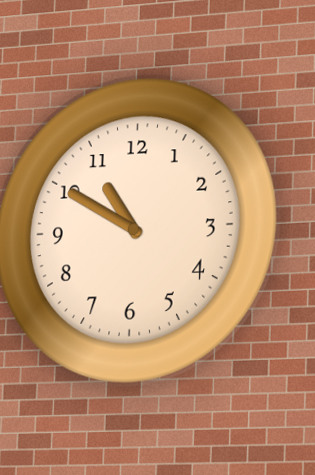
**10:50**
